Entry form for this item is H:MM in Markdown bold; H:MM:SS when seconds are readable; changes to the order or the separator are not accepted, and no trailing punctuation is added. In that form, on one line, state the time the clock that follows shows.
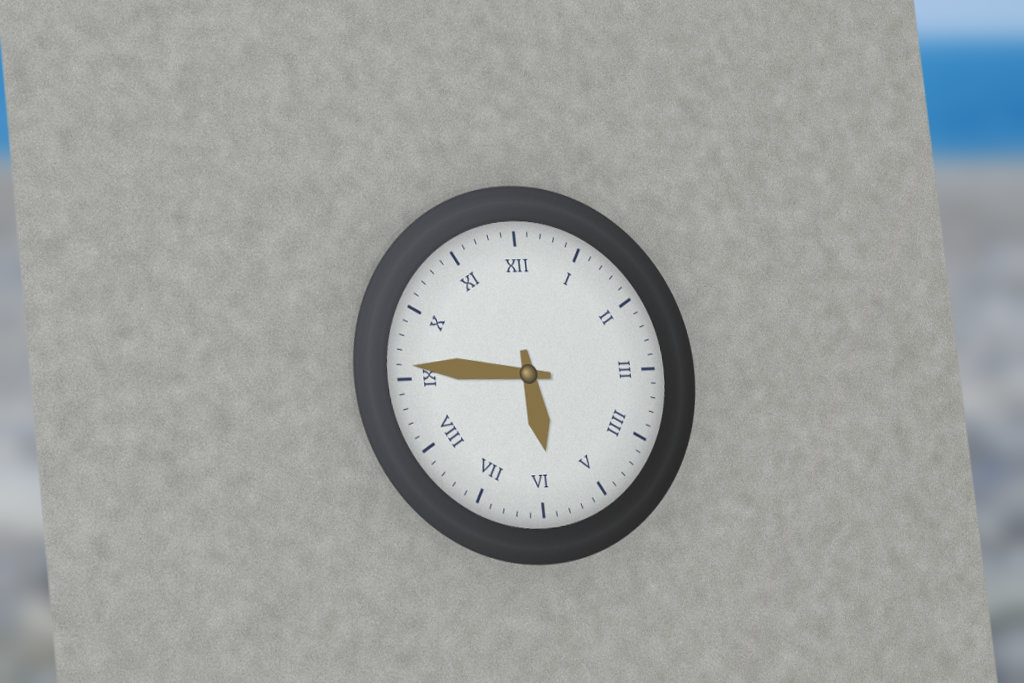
**5:46**
